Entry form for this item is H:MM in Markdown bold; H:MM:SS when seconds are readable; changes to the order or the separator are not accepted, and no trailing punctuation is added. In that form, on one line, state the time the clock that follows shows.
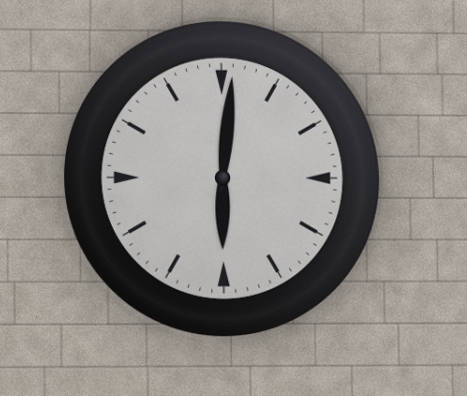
**6:01**
